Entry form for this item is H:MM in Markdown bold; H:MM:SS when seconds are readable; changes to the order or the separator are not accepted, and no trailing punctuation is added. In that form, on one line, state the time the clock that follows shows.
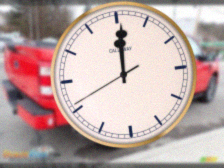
**12:00:41**
